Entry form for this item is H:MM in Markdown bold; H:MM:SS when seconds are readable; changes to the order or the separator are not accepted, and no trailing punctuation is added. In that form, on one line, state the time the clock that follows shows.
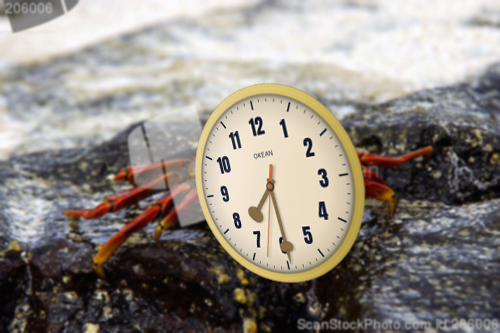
**7:29:33**
